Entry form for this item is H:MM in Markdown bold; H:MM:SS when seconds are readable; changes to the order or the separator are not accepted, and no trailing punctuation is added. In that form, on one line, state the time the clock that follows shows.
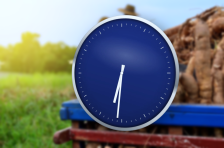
**6:31**
